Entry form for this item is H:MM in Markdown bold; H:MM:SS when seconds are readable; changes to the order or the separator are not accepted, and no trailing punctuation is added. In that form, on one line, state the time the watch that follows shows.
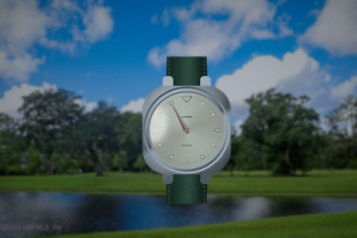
**10:55**
